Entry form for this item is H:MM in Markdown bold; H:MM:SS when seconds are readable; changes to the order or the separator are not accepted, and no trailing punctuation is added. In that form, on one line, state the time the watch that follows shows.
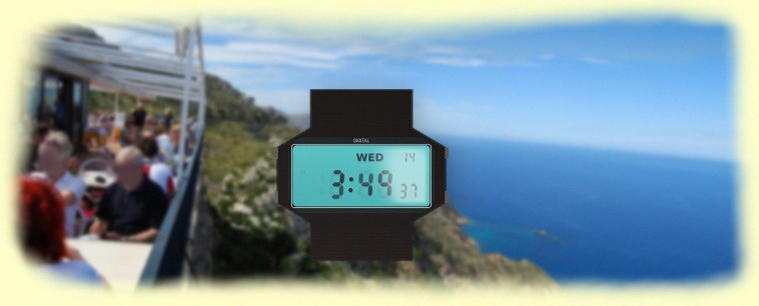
**3:49:37**
